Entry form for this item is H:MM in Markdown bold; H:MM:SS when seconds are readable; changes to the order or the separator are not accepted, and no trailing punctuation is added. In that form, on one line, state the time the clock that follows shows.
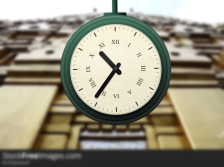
**10:36**
